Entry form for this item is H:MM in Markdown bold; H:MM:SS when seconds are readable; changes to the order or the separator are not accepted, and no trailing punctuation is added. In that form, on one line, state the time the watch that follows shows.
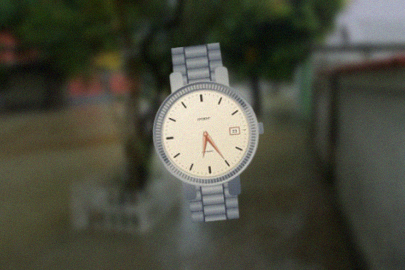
**6:25**
